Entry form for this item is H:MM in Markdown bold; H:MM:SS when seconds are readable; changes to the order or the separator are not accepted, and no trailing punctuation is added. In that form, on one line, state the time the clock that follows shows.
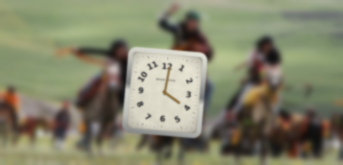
**4:01**
